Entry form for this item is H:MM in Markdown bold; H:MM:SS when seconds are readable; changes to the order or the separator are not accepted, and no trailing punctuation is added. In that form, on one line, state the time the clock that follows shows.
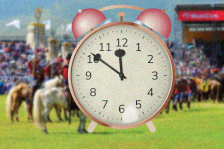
**11:51**
